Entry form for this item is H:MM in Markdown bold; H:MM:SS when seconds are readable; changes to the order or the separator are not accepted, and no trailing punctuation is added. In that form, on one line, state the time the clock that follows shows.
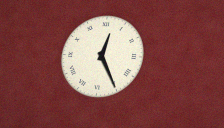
**12:25**
